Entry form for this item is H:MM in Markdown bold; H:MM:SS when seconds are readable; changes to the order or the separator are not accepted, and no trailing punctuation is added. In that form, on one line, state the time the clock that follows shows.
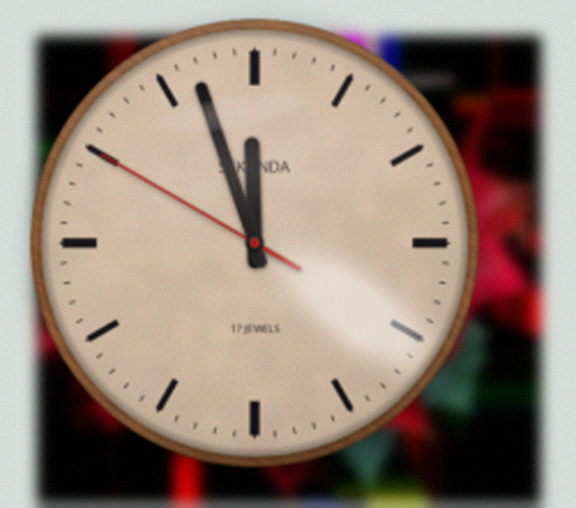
**11:56:50**
